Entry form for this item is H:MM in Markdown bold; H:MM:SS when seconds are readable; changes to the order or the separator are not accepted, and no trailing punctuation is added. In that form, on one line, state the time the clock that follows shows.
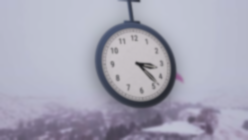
**3:23**
